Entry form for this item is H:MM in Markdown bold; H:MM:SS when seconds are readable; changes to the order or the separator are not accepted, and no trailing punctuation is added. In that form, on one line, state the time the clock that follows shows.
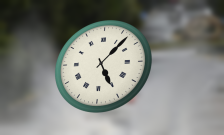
**5:07**
